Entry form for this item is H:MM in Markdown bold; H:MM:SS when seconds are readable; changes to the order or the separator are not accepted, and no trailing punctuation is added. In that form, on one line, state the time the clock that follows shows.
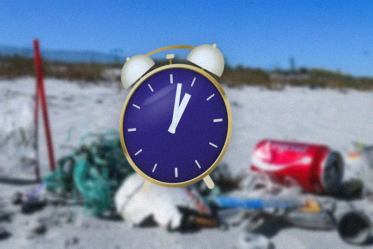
**1:02**
